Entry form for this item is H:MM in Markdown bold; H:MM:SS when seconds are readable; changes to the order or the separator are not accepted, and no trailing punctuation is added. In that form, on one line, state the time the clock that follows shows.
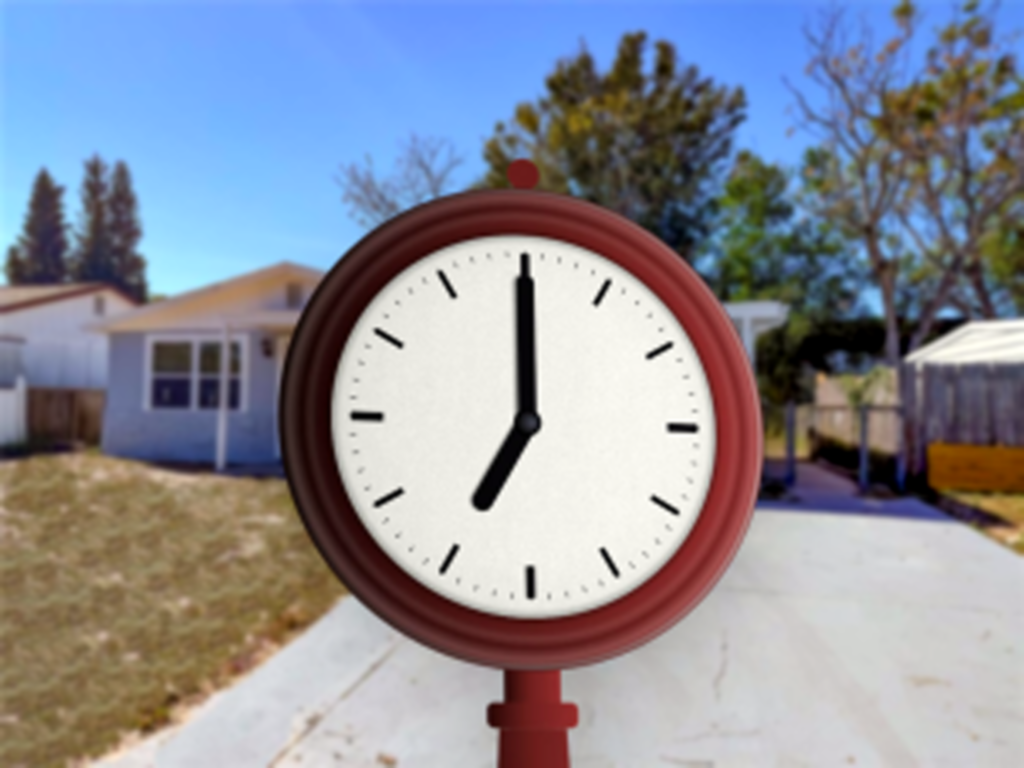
**7:00**
